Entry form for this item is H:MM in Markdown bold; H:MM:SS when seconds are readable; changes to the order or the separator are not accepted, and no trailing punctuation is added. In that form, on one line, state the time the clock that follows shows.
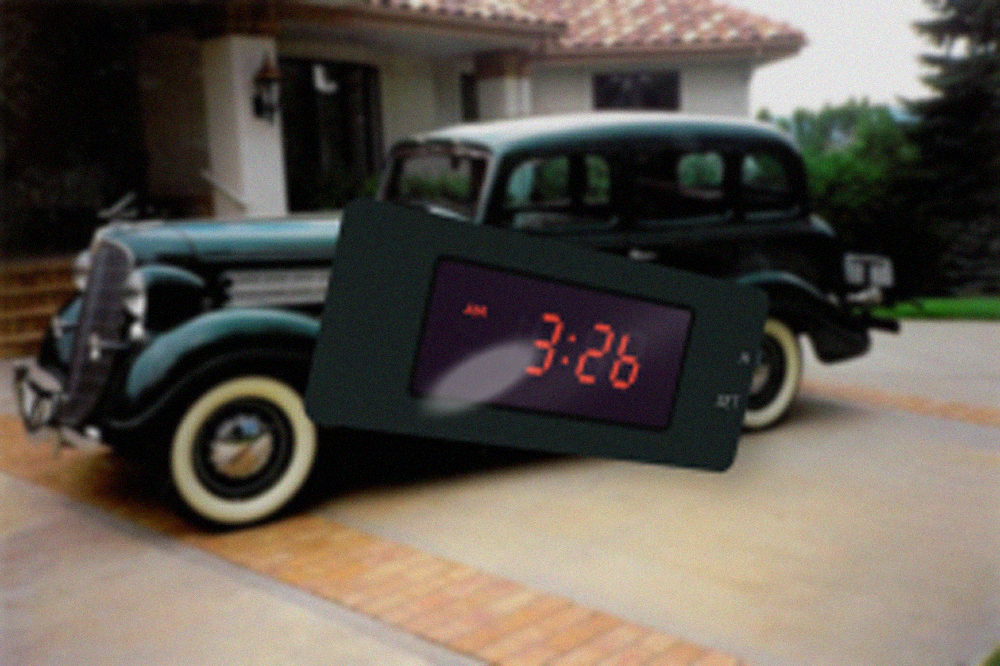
**3:26**
